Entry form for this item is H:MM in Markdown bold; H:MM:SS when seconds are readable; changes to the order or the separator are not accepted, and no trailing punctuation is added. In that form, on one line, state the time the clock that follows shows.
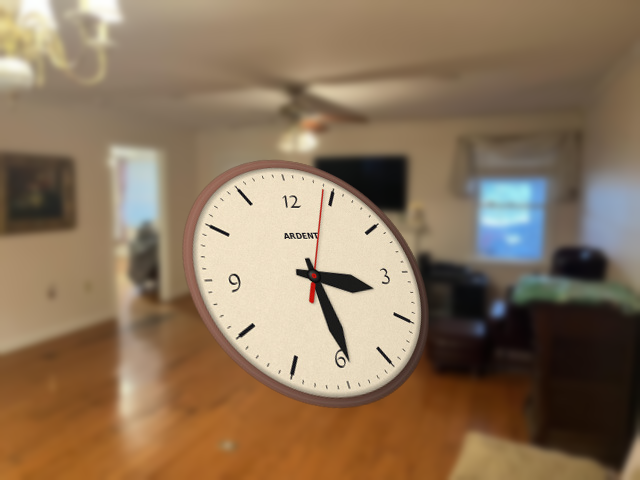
**3:29:04**
